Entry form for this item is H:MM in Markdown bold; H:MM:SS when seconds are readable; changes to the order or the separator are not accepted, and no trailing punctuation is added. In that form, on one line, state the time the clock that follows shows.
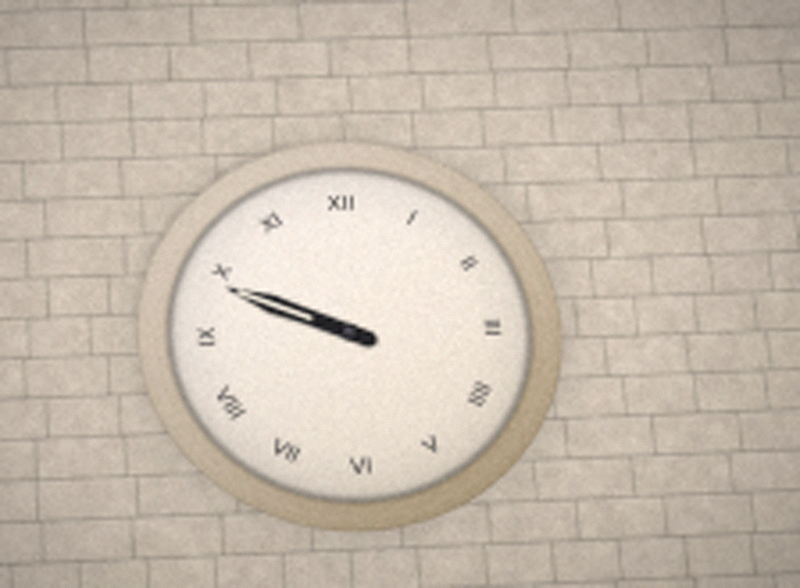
**9:49**
